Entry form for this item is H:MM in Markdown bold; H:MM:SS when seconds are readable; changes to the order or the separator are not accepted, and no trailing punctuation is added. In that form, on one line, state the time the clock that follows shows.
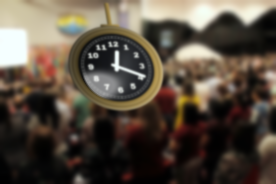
**12:19**
